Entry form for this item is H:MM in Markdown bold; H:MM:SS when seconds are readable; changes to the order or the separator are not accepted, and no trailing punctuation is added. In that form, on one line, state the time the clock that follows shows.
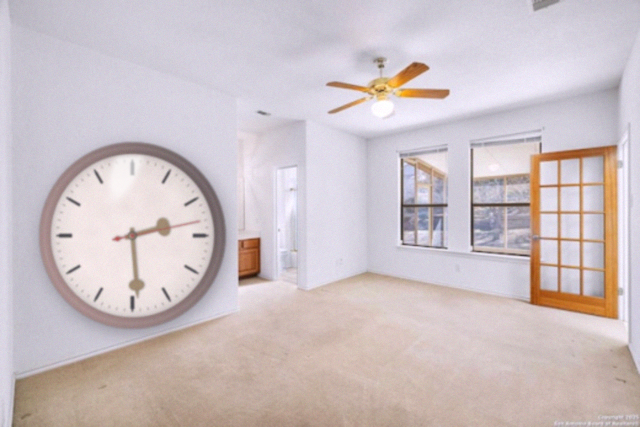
**2:29:13**
